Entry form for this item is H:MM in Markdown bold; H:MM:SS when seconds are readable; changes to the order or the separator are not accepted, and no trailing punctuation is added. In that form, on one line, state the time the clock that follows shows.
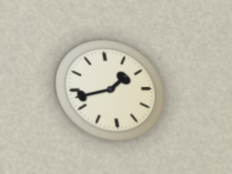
**1:43**
